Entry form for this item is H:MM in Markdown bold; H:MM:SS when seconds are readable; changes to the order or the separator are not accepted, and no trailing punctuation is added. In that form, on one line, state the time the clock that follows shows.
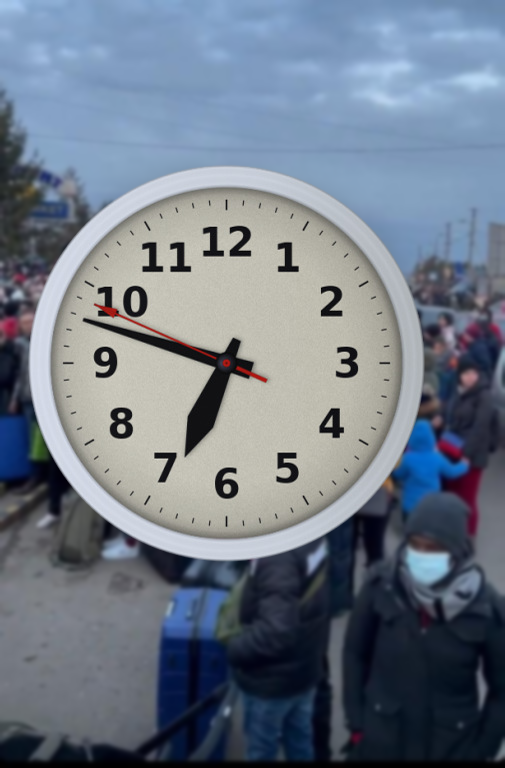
**6:47:49**
